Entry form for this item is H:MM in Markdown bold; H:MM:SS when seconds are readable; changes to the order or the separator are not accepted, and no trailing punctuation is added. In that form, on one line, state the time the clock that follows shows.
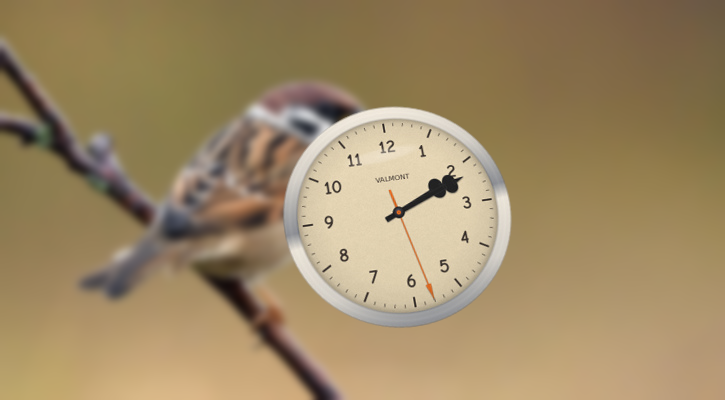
**2:11:28**
